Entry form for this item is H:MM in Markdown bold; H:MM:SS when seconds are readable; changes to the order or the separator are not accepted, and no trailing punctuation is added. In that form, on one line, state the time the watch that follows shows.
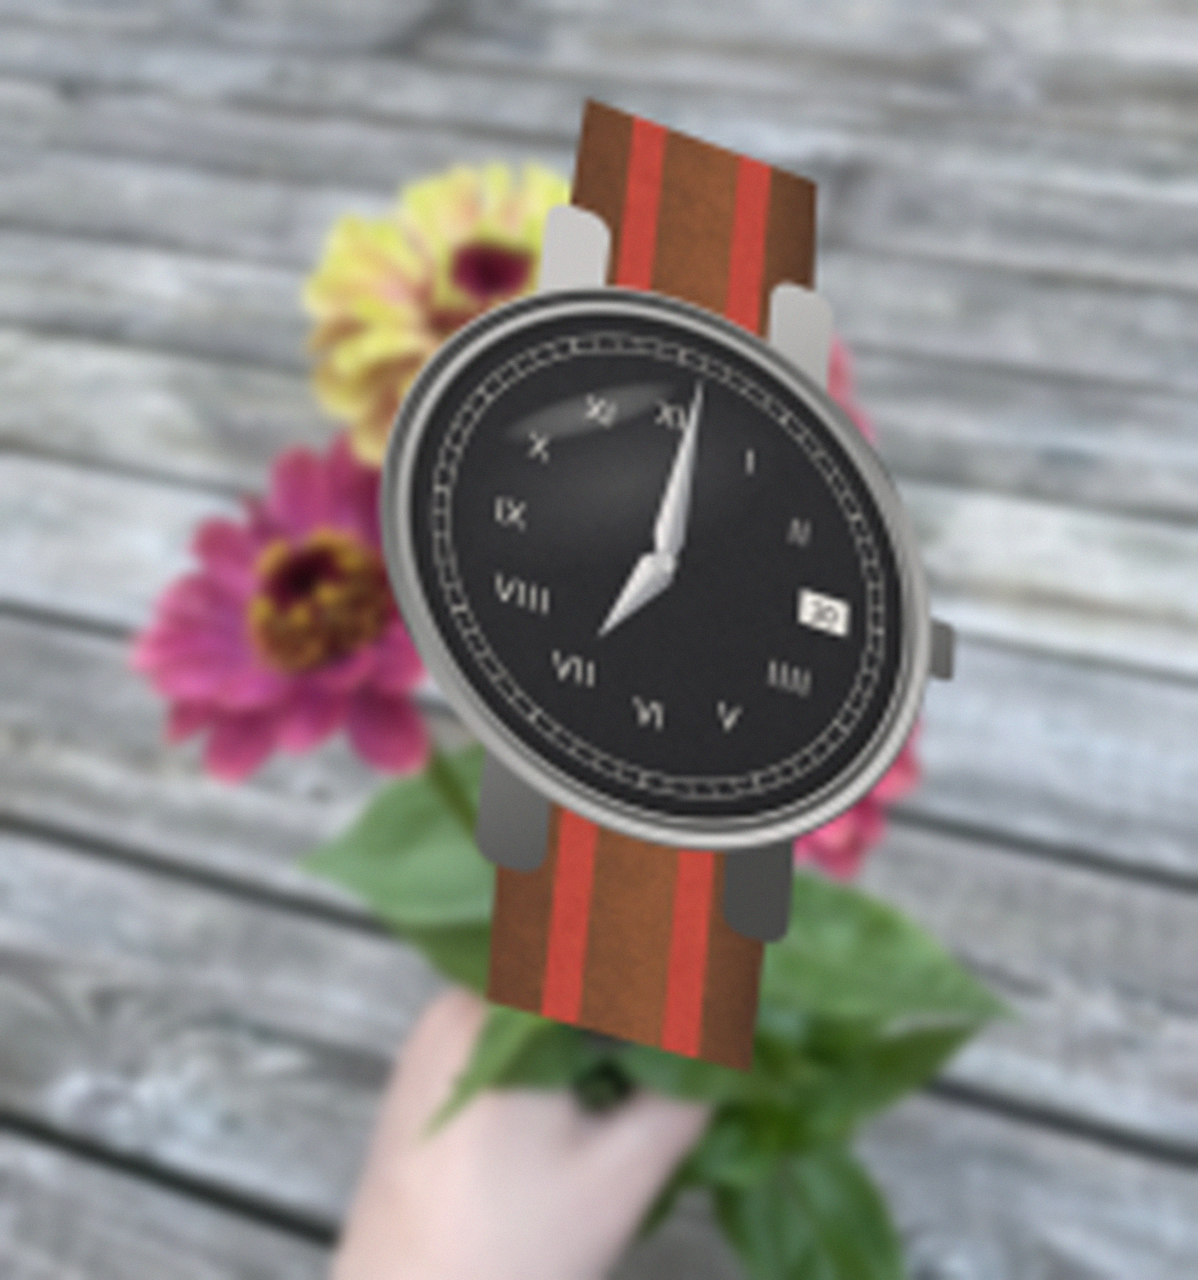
**7:01**
